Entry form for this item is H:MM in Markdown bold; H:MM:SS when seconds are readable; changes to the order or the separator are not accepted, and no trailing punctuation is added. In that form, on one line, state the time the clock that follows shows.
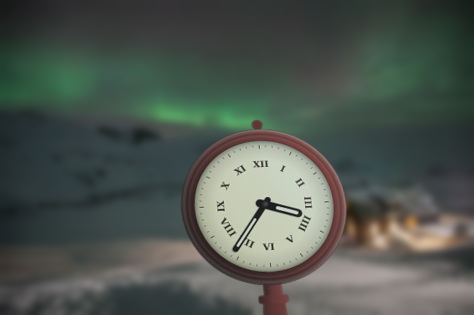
**3:36**
